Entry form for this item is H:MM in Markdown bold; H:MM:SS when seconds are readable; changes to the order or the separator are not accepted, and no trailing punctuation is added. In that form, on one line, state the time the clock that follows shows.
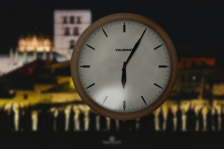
**6:05**
